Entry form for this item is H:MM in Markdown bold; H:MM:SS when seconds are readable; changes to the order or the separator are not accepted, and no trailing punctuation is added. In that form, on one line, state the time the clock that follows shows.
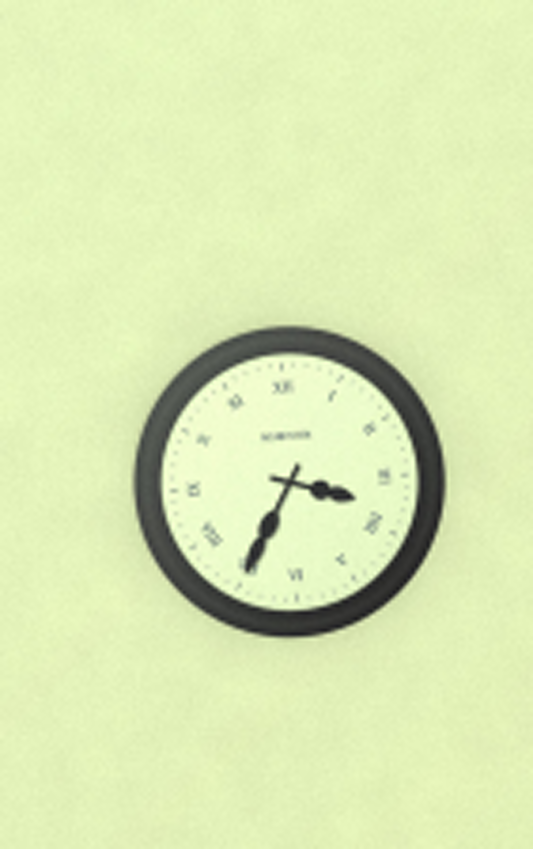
**3:35**
